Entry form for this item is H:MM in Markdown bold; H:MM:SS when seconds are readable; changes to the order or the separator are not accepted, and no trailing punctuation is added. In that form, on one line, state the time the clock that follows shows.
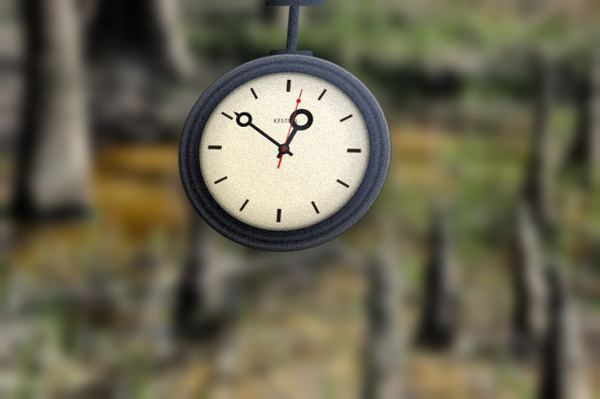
**12:51:02**
